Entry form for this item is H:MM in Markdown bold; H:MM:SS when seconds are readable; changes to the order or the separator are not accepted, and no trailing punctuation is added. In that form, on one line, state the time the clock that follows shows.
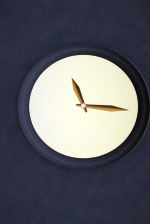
**11:16**
